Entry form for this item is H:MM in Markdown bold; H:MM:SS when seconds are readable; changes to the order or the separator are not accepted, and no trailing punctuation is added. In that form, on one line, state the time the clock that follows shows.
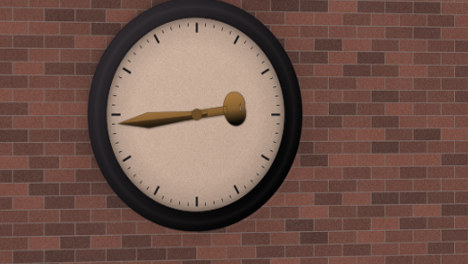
**2:44**
